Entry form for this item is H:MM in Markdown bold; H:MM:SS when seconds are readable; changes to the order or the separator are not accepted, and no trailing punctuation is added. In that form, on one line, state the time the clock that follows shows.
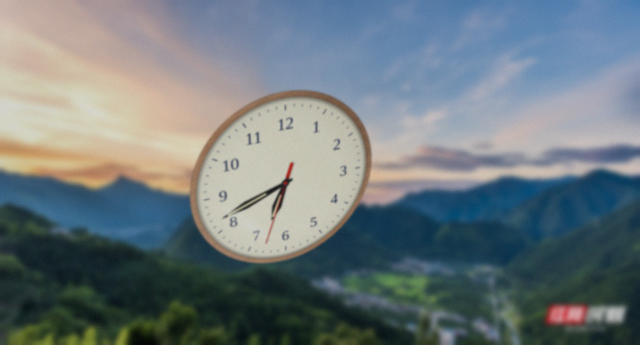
**6:41:33**
